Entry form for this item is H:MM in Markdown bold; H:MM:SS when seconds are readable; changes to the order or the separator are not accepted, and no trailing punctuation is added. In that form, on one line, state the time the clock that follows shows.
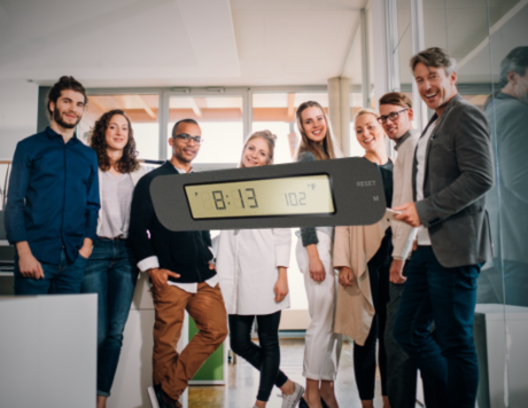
**8:13**
